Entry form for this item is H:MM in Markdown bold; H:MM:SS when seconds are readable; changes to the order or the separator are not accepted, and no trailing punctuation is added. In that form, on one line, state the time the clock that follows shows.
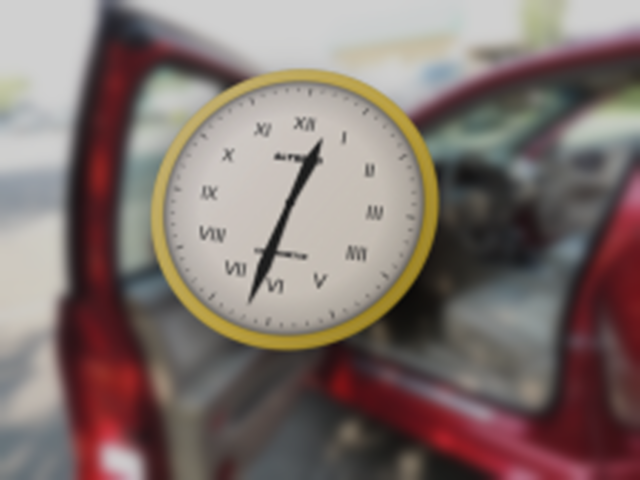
**12:32**
